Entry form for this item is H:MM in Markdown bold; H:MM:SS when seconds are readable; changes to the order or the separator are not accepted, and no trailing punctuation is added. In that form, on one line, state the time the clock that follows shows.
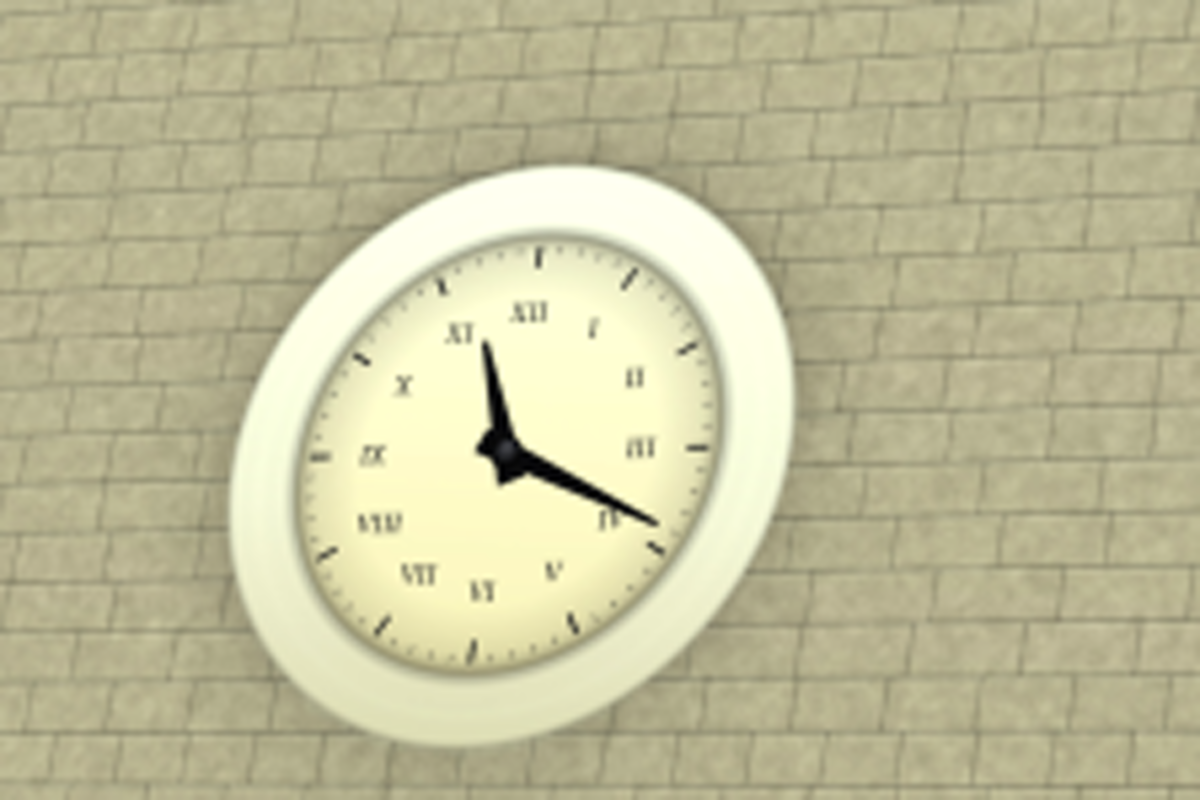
**11:19**
